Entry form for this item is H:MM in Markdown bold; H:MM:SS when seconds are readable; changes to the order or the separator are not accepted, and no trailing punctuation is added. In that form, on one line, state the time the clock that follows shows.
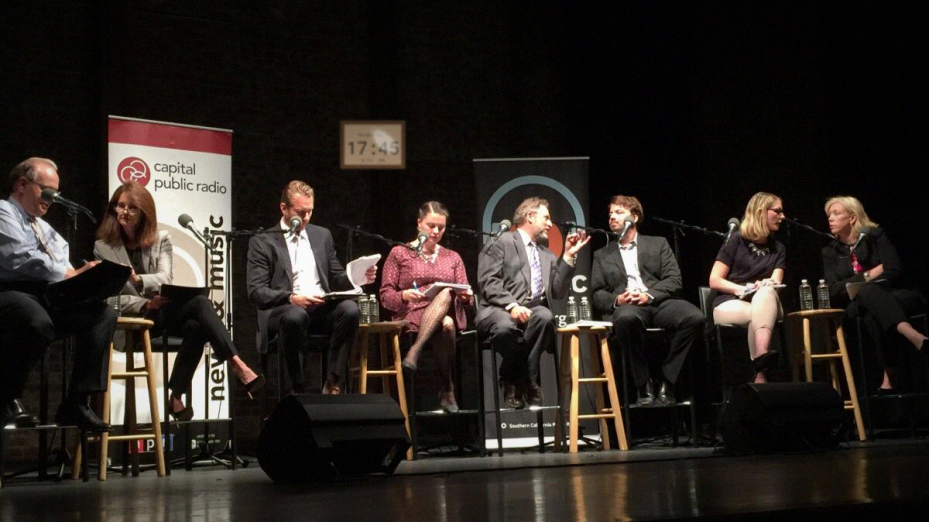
**17:45**
